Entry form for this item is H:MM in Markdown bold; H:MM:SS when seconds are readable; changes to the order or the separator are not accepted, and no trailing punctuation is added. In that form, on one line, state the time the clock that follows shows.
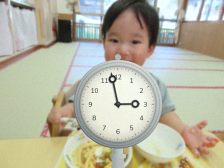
**2:58**
